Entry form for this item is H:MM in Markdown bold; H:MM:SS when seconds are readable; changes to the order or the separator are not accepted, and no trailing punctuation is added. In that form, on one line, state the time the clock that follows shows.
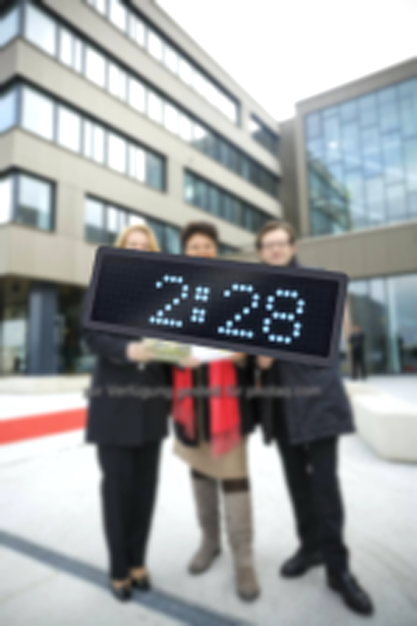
**2:28**
